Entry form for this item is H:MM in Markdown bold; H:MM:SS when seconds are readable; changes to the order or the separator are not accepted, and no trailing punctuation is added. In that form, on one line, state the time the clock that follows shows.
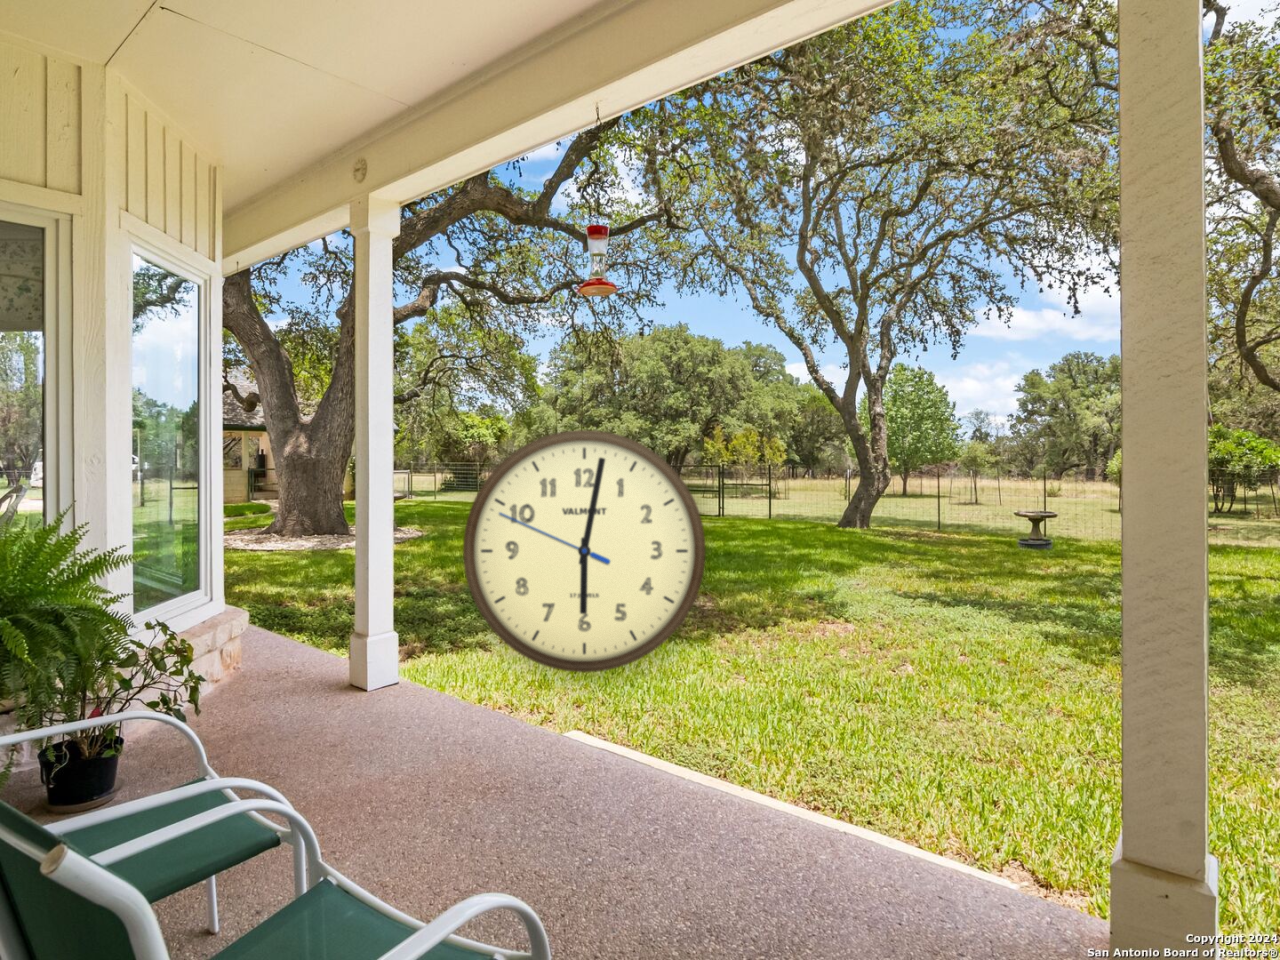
**6:01:49**
